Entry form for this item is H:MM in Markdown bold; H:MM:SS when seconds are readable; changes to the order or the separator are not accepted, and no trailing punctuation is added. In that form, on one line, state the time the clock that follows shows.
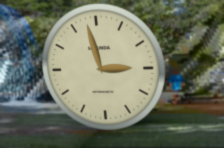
**2:58**
